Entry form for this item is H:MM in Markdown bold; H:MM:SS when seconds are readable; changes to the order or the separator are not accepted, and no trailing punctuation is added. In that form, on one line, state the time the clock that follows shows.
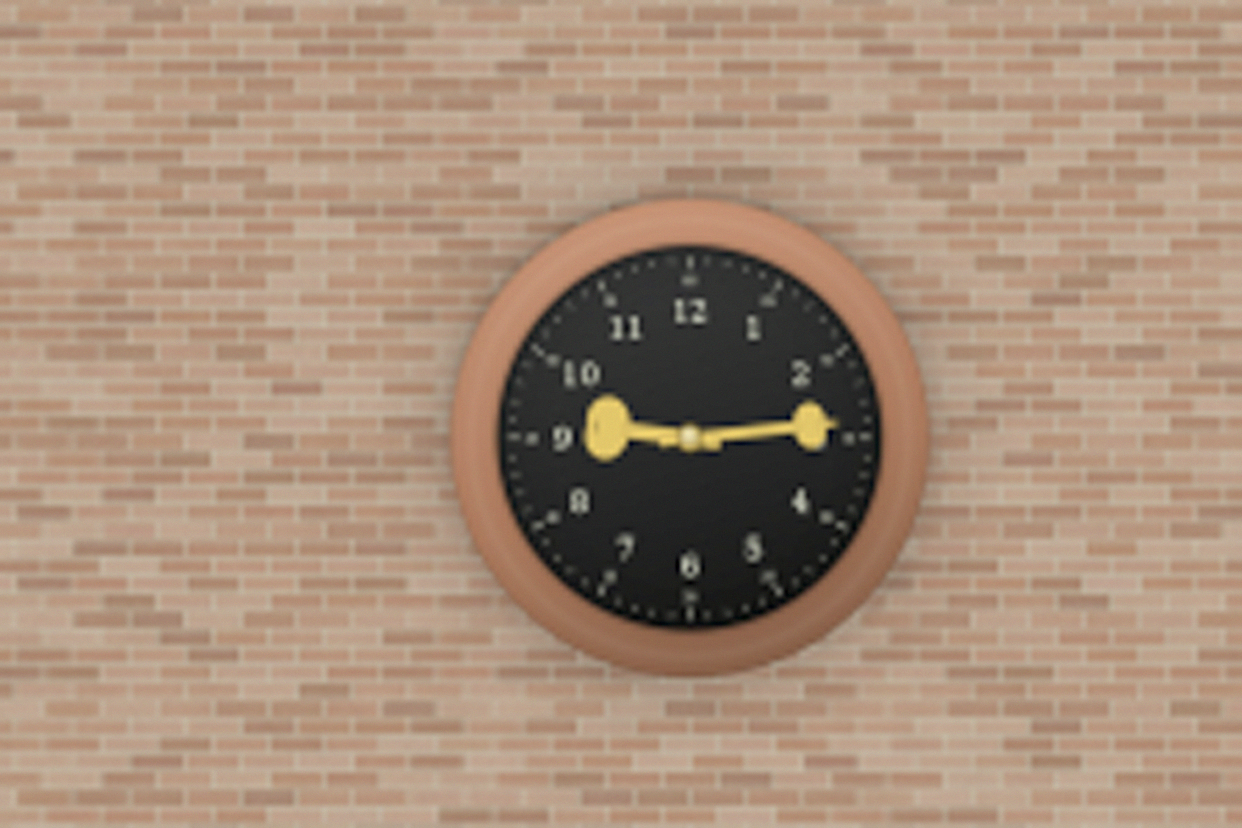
**9:14**
